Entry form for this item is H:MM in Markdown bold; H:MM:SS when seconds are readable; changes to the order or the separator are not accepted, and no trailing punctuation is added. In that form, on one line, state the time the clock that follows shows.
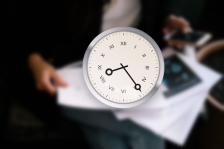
**8:24**
